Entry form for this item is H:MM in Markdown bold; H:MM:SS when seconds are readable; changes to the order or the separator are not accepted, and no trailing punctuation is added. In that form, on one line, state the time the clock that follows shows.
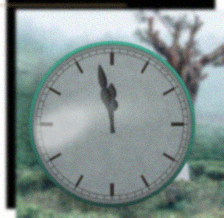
**11:58**
